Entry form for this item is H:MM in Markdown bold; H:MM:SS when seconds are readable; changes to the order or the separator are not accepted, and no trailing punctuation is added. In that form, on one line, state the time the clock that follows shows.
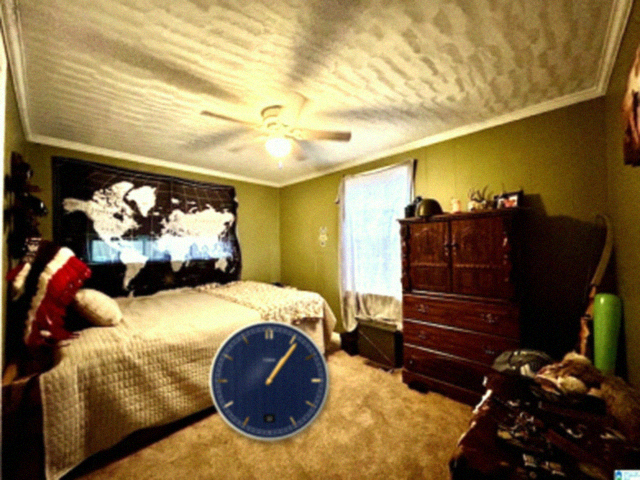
**1:06**
